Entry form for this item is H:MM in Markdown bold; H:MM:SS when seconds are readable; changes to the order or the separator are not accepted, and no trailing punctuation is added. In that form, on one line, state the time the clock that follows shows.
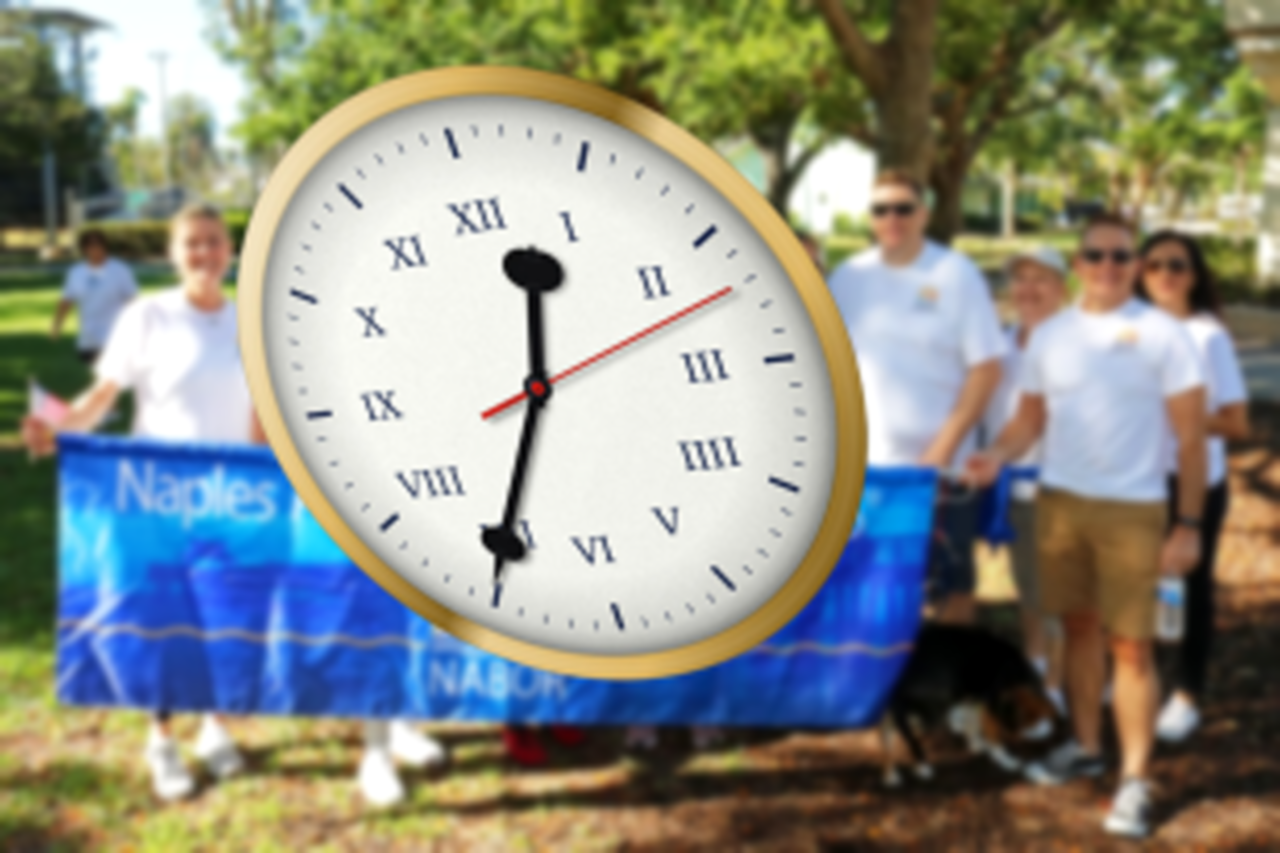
**12:35:12**
